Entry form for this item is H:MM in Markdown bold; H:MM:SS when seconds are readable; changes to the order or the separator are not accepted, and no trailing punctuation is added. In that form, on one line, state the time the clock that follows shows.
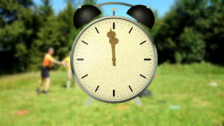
**11:59**
